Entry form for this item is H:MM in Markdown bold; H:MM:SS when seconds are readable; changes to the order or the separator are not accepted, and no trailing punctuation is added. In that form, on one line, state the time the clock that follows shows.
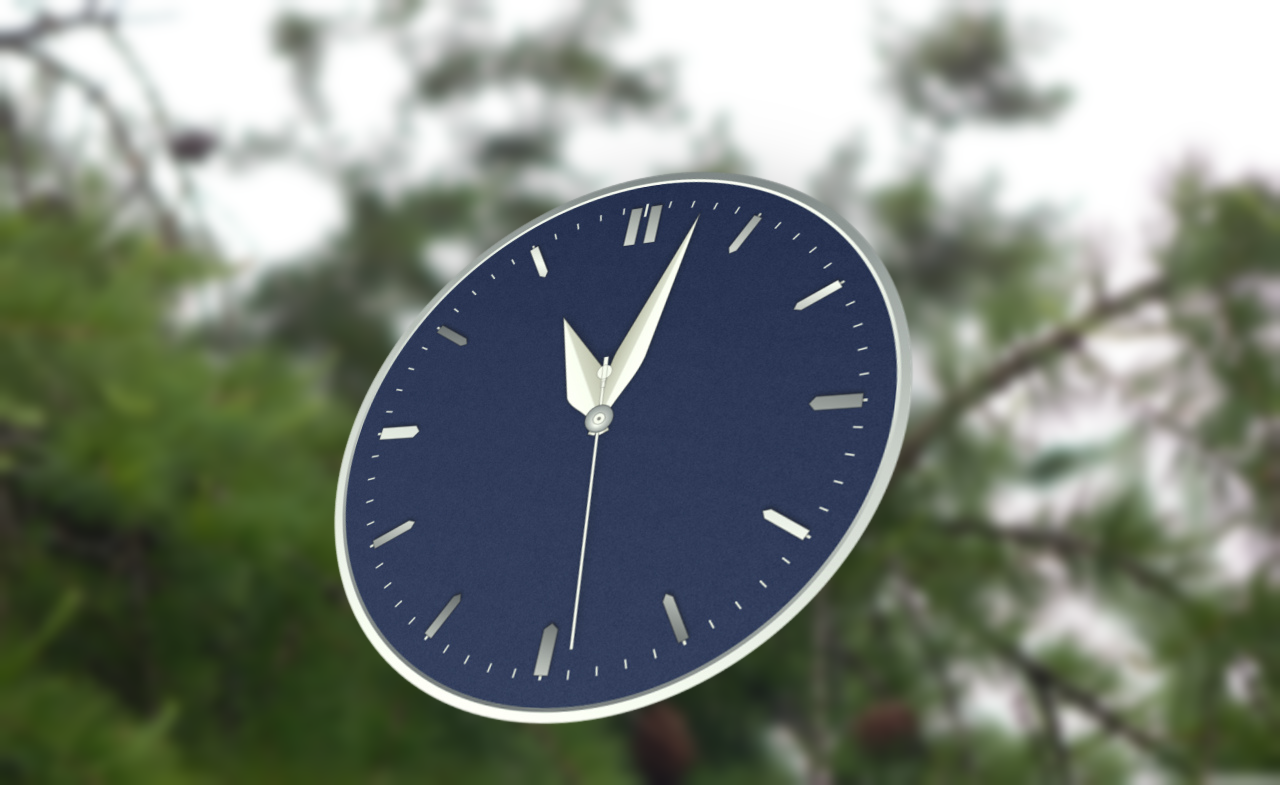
**11:02:29**
